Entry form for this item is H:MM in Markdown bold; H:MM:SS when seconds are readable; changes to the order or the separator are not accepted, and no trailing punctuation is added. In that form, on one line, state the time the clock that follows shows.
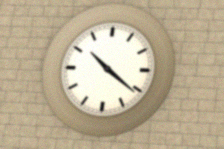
**10:21**
